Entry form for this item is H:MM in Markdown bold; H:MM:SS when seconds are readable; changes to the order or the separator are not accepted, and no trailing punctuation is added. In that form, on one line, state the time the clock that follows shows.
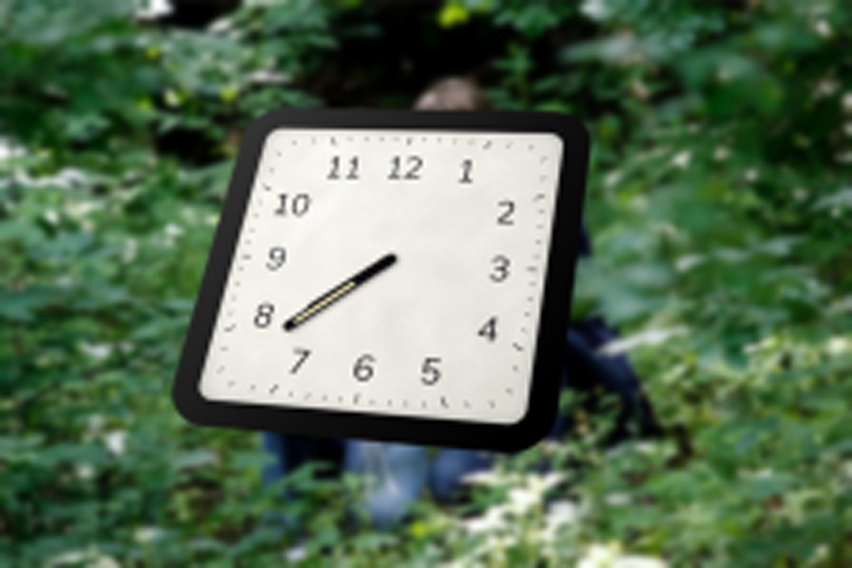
**7:38**
